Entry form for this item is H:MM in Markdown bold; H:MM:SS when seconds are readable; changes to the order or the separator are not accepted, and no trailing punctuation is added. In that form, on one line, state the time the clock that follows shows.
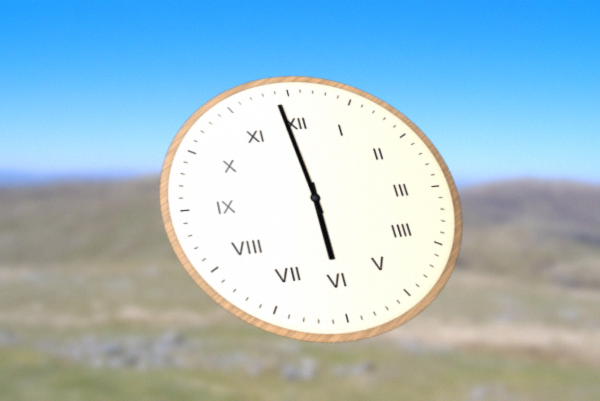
**5:59**
